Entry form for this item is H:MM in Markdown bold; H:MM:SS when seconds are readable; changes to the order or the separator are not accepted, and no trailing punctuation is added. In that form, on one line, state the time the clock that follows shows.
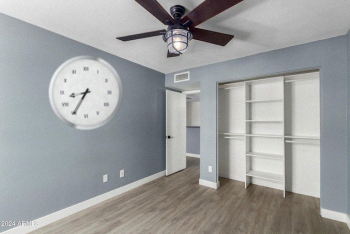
**8:35**
